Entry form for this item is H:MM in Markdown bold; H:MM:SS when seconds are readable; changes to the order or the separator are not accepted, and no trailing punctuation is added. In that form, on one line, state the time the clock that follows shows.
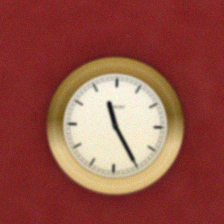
**11:25**
